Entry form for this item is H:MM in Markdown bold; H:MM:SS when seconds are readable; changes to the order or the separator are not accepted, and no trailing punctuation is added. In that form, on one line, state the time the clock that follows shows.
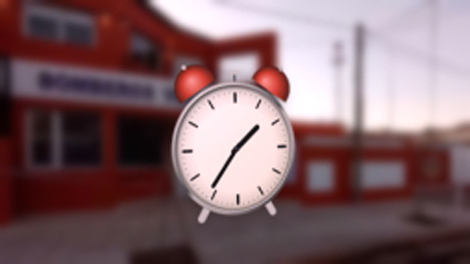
**1:36**
